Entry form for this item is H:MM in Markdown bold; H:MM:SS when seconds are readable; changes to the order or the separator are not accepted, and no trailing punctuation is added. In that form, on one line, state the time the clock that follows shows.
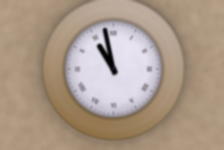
**10:58**
